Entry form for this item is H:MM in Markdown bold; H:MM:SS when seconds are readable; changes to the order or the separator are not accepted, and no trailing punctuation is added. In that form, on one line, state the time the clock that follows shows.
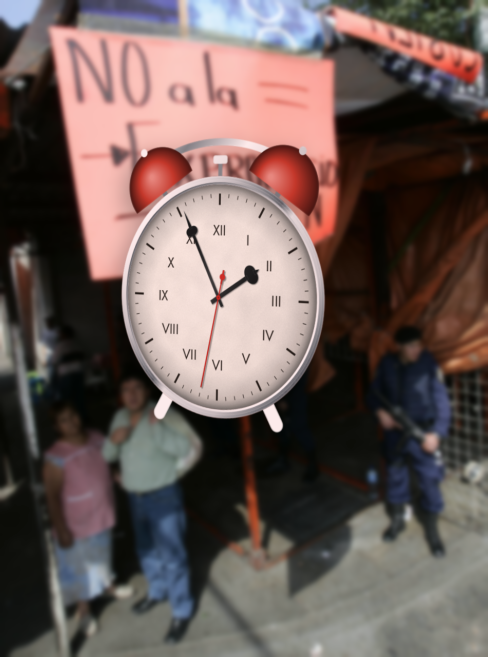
**1:55:32**
